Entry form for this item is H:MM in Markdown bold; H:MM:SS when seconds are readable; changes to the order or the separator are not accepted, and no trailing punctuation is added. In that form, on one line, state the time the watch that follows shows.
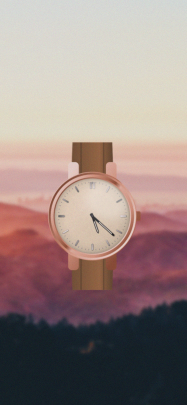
**5:22**
